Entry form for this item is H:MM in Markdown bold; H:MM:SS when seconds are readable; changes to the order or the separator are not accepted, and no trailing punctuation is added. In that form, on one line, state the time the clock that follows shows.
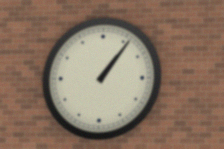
**1:06**
